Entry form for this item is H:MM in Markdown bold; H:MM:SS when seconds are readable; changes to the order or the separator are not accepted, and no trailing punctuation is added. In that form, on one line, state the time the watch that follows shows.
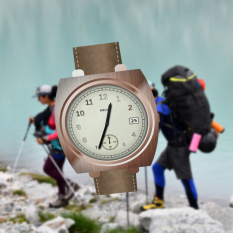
**12:34**
